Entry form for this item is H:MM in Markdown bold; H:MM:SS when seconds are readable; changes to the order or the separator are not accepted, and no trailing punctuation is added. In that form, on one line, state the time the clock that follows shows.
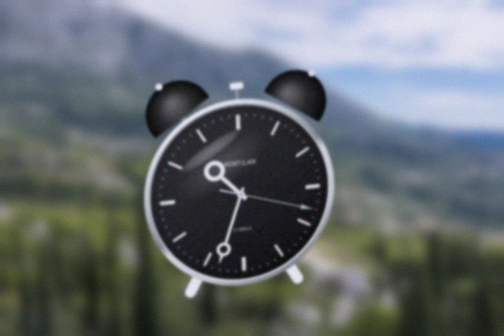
**10:33:18**
